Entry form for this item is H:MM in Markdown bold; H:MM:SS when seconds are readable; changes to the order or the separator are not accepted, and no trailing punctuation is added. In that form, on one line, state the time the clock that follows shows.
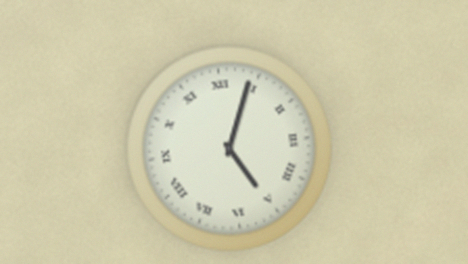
**5:04**
